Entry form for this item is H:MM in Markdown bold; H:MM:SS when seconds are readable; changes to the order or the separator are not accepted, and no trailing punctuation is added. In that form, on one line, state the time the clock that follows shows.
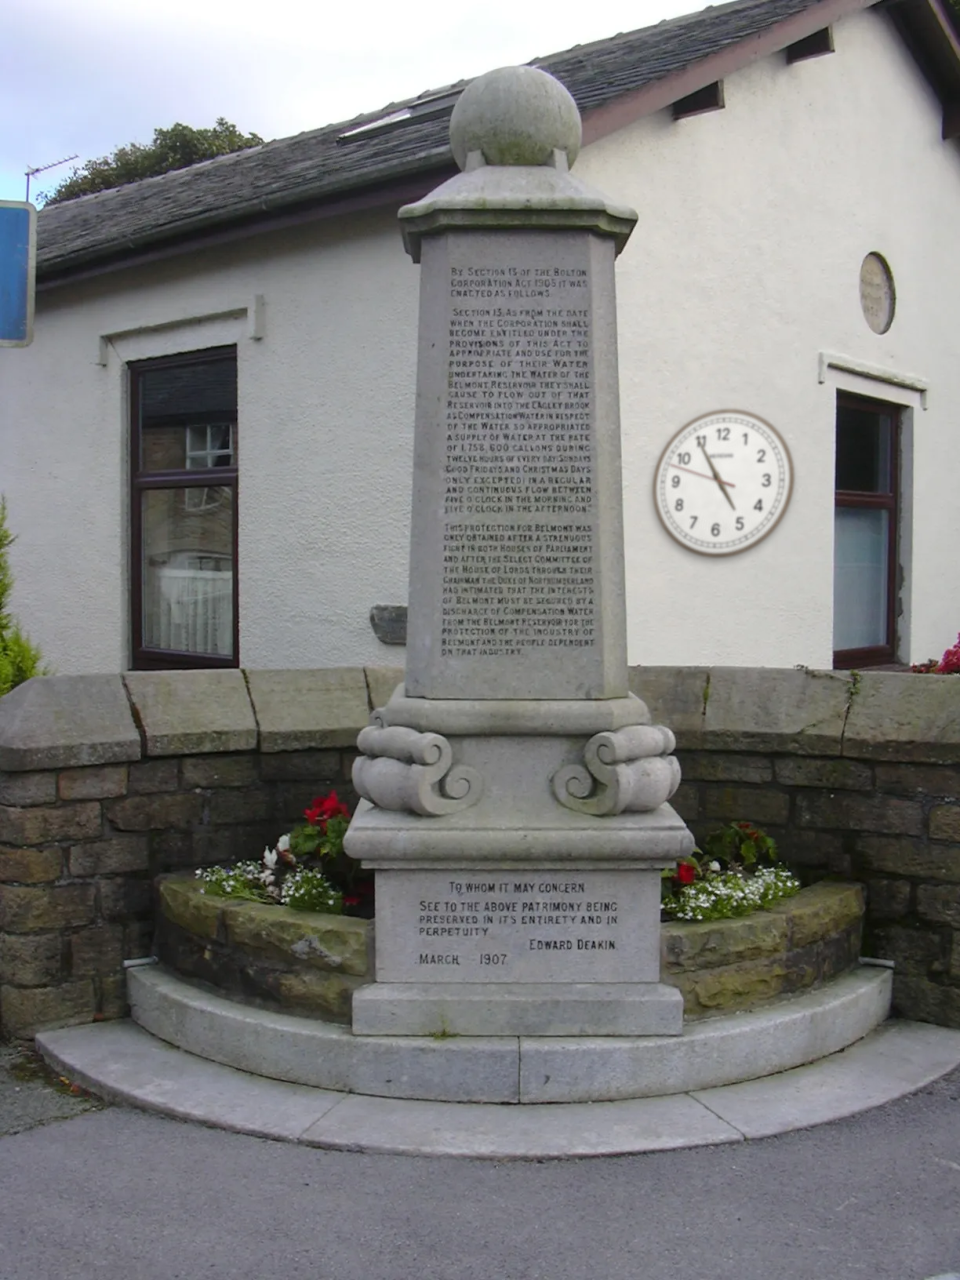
**4:54:48**
